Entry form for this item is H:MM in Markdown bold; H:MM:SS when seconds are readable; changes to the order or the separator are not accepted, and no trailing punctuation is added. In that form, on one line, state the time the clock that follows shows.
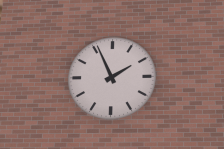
**1:56**
